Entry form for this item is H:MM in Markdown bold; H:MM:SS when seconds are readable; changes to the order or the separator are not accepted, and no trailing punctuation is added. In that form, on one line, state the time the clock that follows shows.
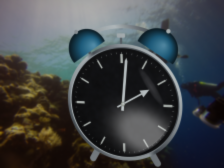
**2:01**
